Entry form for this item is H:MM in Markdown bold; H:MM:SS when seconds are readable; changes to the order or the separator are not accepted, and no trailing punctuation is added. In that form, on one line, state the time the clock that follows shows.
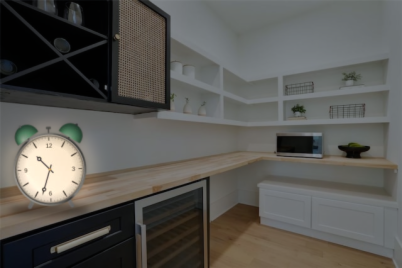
**10:33**
